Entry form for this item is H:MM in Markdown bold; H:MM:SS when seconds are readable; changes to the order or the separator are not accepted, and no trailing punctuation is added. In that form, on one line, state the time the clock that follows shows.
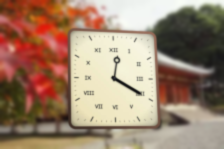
**12:20**
